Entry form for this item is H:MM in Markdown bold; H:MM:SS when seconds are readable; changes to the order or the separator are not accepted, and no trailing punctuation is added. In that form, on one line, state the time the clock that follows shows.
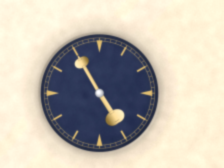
**4:55**
